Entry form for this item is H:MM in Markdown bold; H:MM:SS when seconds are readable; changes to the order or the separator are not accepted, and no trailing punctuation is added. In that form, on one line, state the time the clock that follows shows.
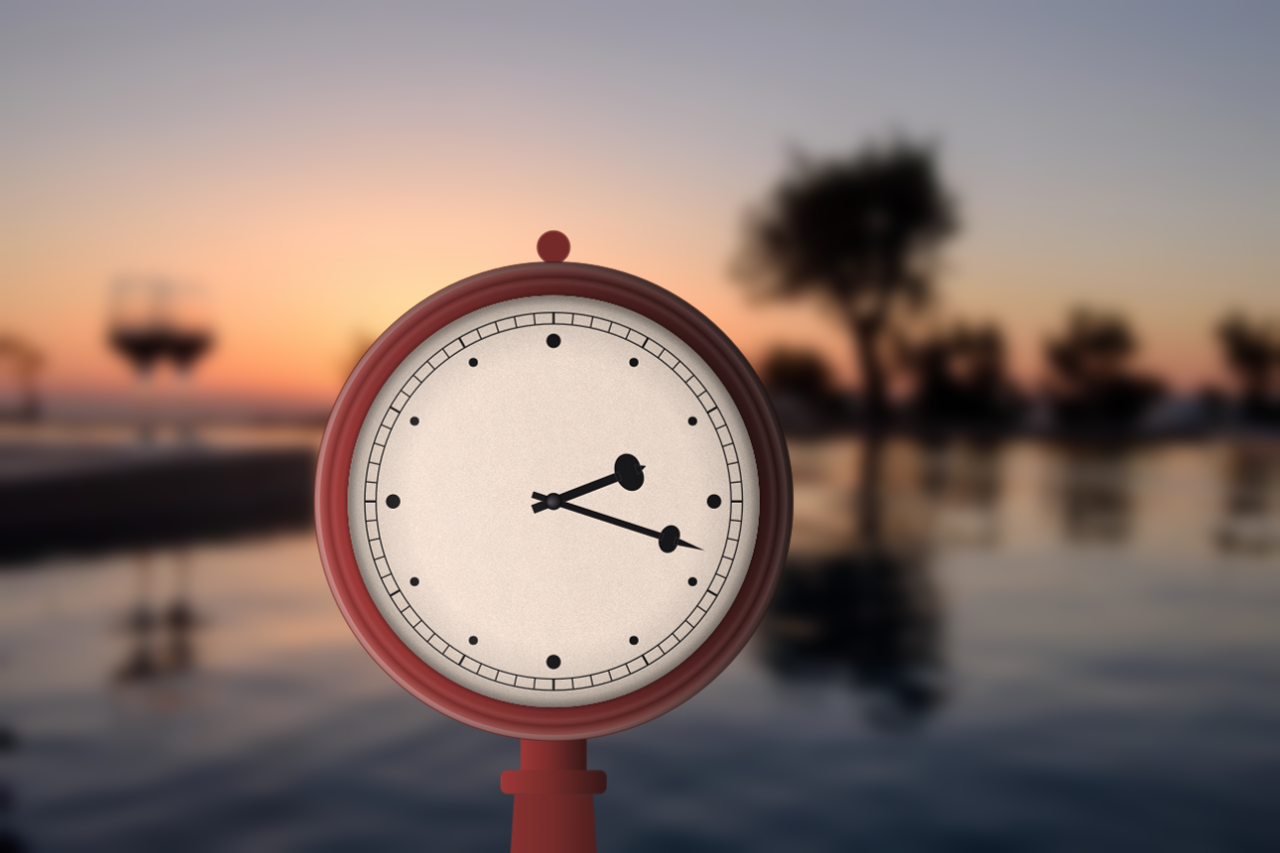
**2:18**
